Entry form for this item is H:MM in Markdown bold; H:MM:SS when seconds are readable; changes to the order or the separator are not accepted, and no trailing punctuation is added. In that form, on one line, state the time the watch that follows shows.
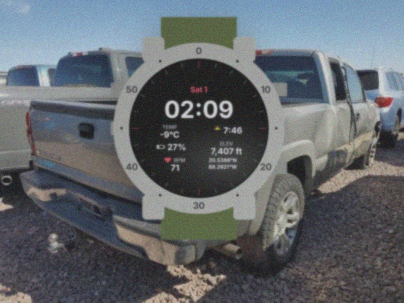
**2:09**
